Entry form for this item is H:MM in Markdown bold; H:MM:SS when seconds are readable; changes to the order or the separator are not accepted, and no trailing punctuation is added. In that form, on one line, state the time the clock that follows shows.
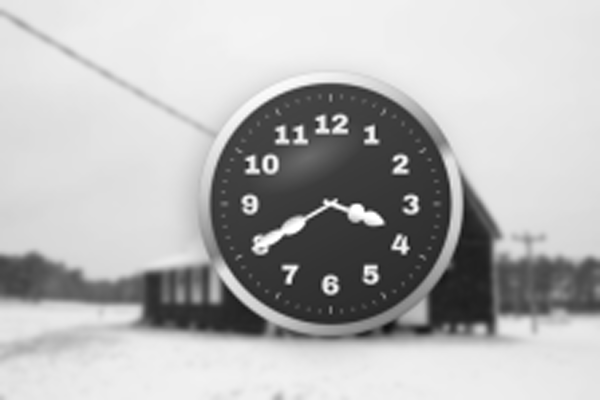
**3:40**
